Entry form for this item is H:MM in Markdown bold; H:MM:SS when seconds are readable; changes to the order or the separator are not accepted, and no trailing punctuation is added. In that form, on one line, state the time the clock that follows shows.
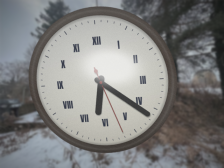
**6:21:27**
